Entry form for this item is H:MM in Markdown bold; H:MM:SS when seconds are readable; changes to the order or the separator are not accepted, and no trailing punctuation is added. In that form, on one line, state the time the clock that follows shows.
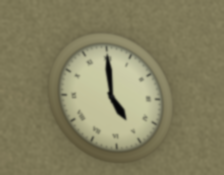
**5:00**
